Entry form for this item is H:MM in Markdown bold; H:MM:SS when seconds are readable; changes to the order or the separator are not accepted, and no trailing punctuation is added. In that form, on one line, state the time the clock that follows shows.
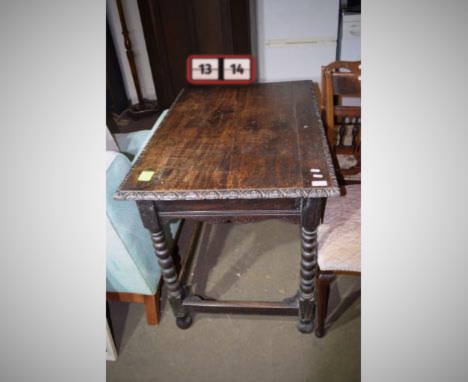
**13:14**
